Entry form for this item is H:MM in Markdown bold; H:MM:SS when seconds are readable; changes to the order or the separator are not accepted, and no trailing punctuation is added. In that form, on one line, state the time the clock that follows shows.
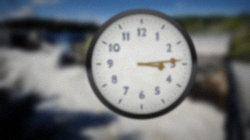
**3:14**
